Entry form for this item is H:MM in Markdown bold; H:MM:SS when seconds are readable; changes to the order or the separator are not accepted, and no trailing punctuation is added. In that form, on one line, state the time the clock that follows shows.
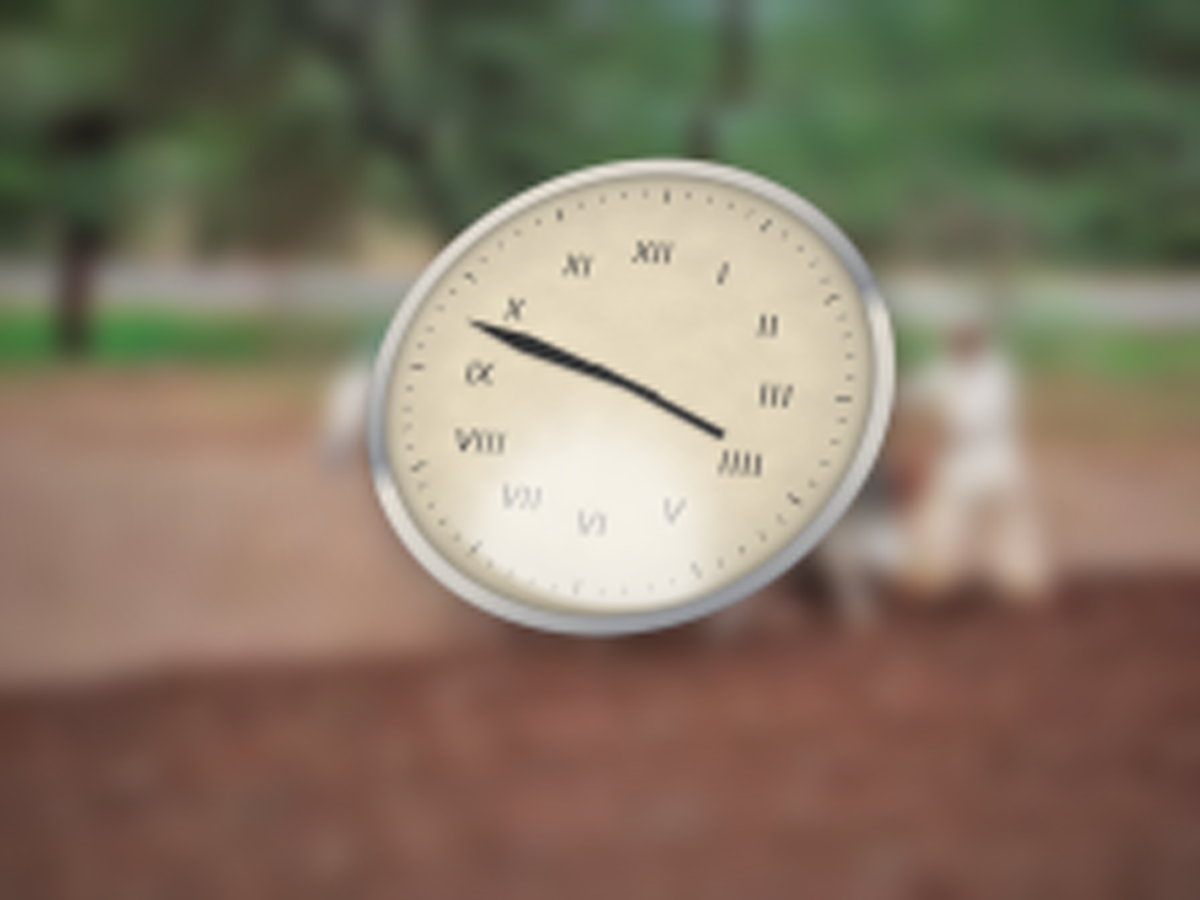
**3:48**
